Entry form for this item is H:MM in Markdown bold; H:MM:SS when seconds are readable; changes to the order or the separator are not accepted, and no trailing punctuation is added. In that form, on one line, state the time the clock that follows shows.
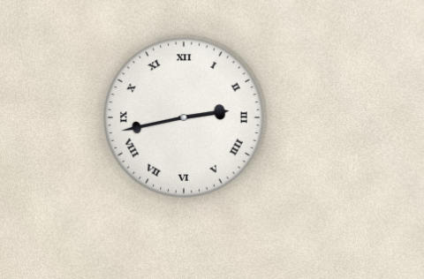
**2:43**
